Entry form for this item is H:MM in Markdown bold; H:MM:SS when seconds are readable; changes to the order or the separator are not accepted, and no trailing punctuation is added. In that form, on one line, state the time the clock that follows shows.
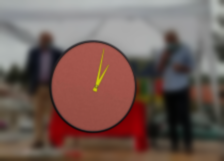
**1:02**
